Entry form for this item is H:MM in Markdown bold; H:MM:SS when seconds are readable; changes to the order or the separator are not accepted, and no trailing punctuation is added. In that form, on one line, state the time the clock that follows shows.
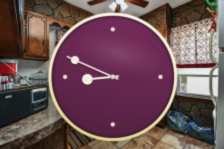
**8:49**
